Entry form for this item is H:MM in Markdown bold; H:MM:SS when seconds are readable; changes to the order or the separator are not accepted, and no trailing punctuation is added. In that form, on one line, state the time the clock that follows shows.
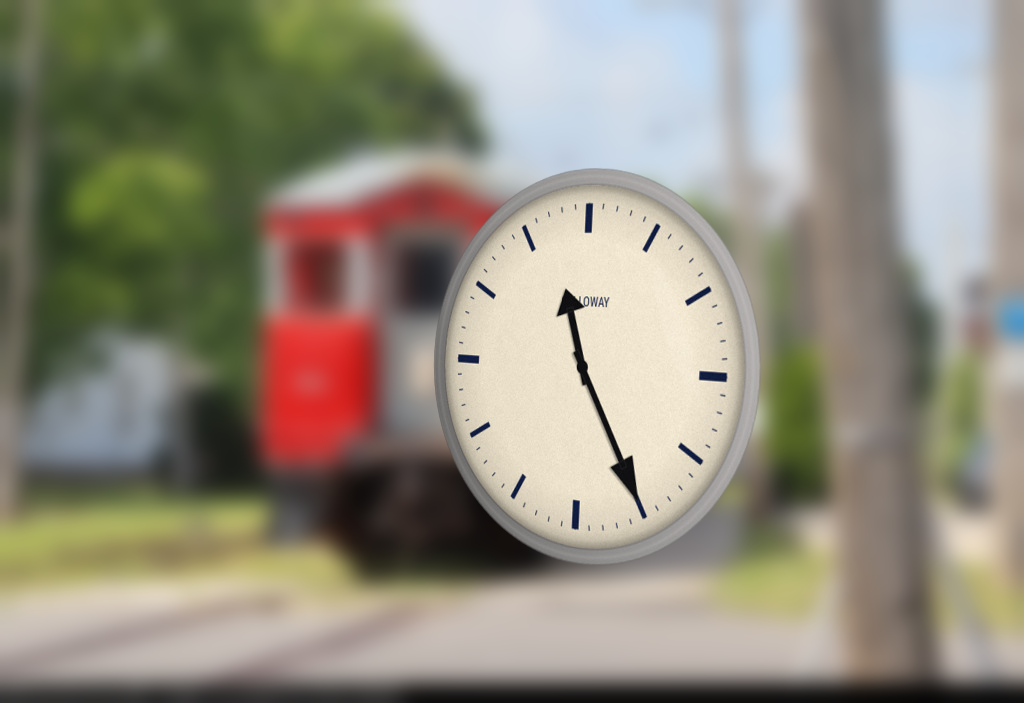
**11:25**
